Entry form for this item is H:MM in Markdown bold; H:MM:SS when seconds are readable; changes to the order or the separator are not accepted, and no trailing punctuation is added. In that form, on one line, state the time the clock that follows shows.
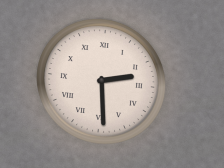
**2:29**
